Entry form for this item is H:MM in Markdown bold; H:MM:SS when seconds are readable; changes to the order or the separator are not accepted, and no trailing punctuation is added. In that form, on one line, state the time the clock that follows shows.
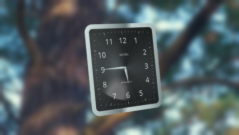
**5:45**
